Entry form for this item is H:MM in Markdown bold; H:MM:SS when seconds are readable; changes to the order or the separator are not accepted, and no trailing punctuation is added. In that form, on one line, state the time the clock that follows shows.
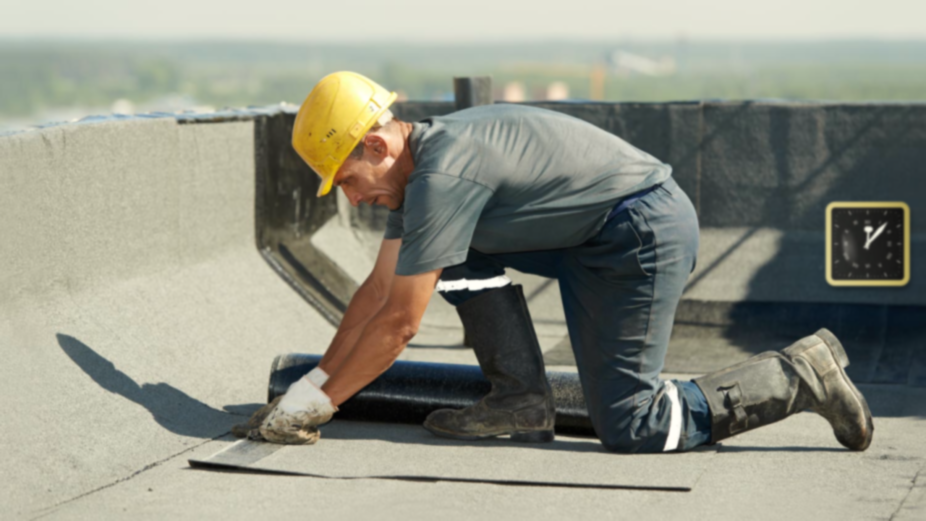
**12:07**
